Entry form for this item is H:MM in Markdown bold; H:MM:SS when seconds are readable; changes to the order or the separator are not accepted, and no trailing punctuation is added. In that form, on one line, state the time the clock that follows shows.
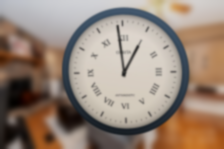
**12:59**
